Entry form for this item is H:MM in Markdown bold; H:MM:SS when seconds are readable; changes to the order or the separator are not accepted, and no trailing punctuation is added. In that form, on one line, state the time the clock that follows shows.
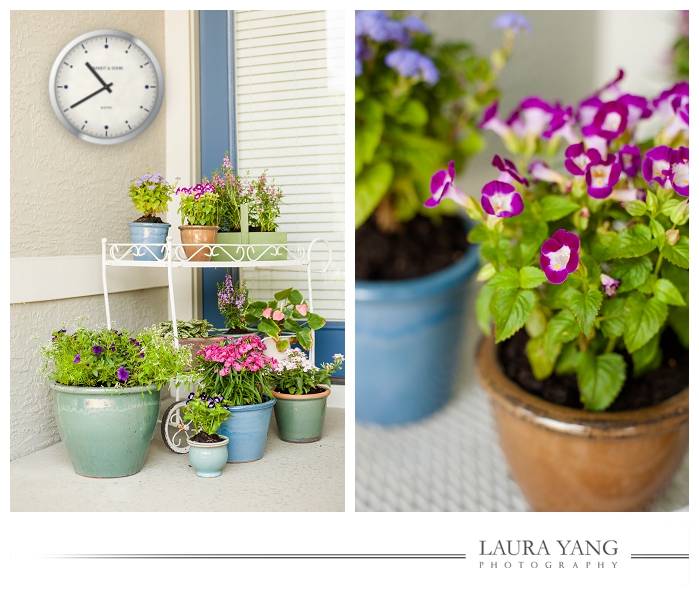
**10:40**
